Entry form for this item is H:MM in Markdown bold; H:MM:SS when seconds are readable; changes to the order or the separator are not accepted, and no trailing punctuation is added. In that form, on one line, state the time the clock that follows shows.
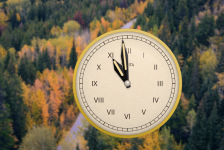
**10:59**
